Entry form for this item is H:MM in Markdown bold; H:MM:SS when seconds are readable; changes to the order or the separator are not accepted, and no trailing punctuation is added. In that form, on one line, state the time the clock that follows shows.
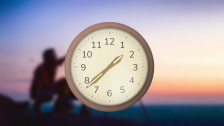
**1:38**
